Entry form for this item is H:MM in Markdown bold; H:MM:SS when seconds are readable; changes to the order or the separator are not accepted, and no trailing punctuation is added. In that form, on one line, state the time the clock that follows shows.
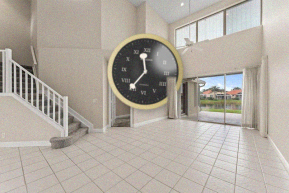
**11:36**
